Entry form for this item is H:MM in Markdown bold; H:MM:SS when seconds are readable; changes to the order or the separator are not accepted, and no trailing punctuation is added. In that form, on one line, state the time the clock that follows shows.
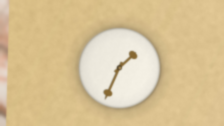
**1:34**
